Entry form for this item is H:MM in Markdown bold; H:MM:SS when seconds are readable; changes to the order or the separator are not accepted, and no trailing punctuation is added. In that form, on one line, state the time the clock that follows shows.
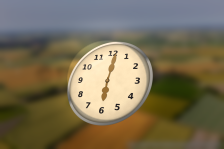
**6:01**
